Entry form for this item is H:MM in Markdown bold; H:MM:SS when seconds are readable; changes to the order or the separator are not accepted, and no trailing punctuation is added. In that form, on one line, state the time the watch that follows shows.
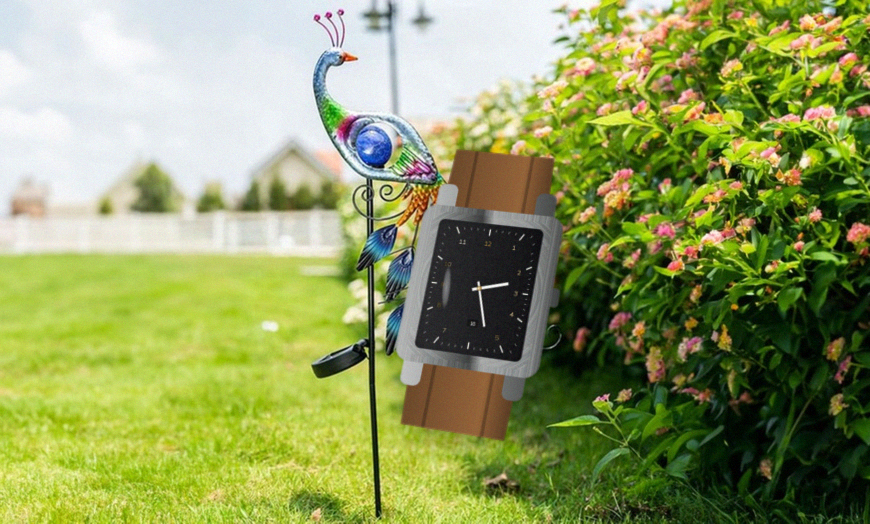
**2:27**
